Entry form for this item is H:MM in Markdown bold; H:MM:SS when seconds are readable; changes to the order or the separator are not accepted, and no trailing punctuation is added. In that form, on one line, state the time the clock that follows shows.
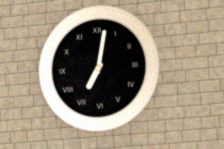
**7:02**
